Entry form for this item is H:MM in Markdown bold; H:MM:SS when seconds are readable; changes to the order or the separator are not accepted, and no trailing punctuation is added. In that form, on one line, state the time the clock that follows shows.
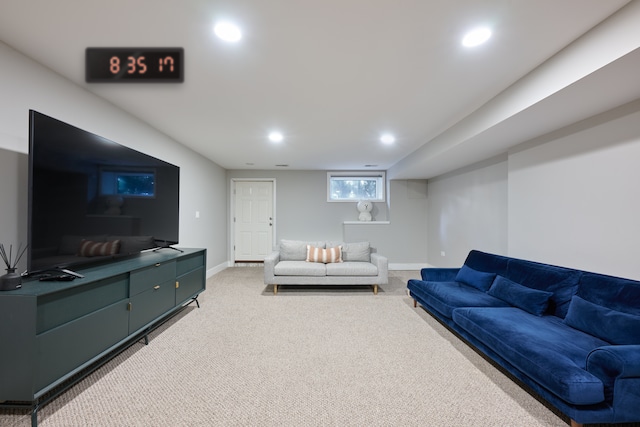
**8:35:17**
